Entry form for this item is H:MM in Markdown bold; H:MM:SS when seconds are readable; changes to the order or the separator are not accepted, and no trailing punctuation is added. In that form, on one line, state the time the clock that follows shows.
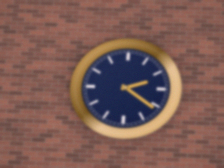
**2:21**
